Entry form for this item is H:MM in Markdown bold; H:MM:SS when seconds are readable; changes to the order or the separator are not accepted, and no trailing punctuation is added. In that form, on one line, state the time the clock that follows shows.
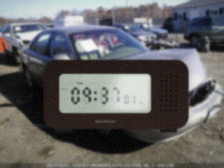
**9:37:01**
